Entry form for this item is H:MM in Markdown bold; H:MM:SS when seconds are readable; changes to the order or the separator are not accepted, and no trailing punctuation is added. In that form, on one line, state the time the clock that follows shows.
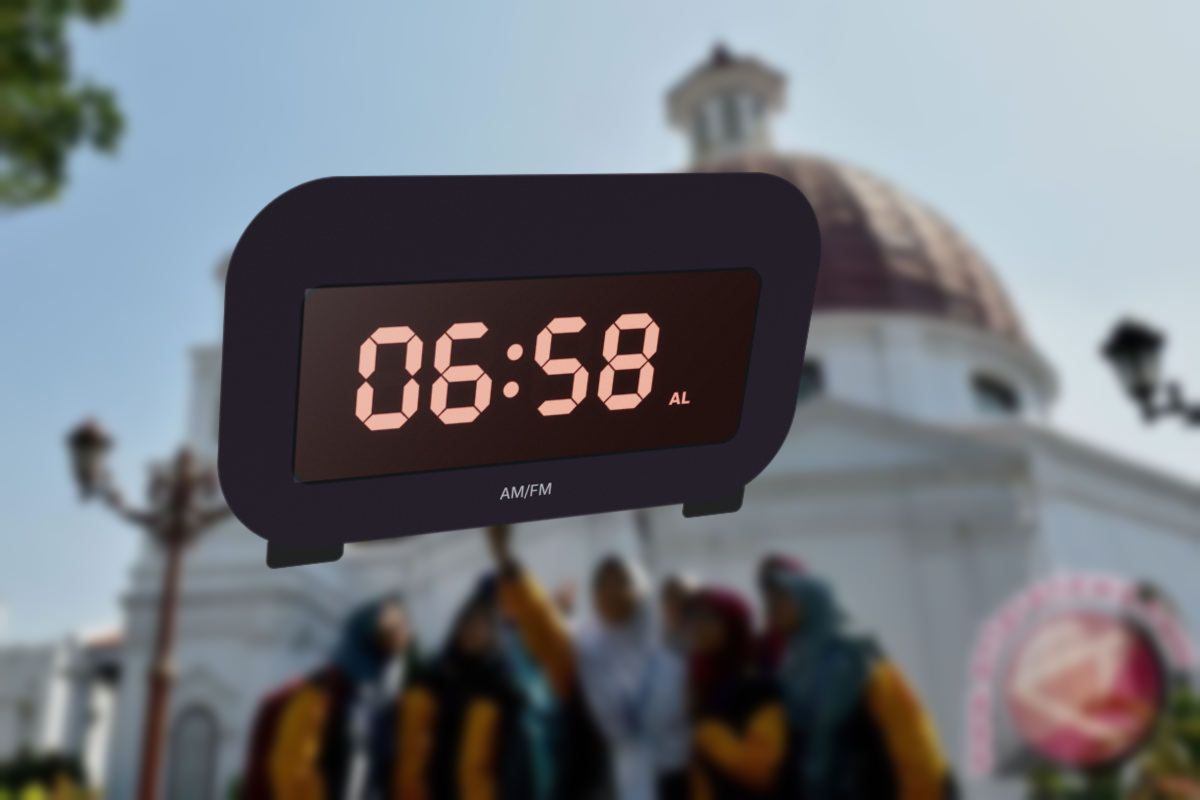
**6:58**
